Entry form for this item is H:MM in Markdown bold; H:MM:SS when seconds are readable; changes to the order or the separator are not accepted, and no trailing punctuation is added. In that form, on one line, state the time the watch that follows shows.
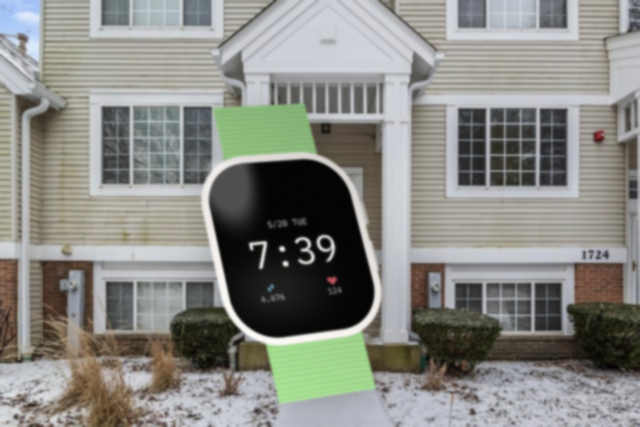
**7:39**
